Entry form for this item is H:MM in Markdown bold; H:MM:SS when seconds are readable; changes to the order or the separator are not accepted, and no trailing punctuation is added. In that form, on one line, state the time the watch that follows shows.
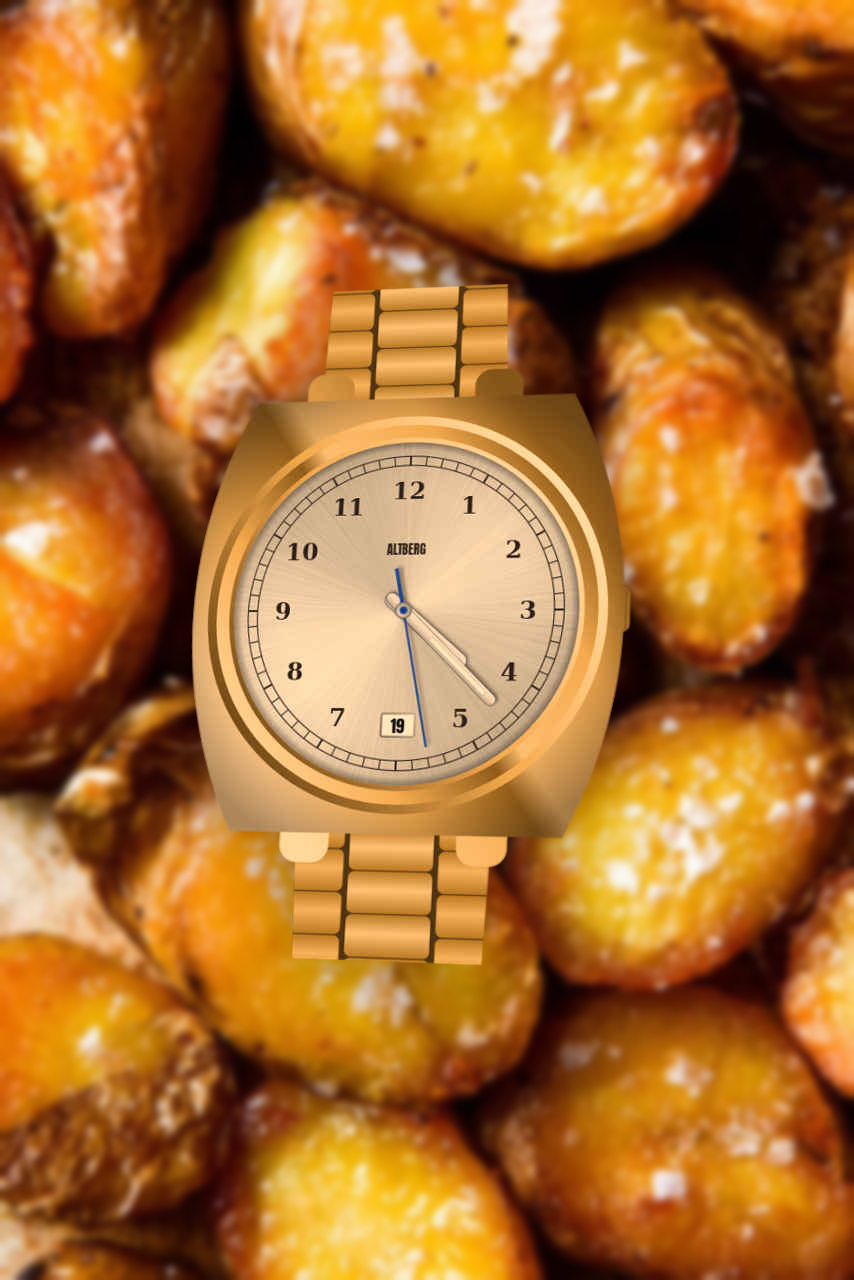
**4:22:28**
